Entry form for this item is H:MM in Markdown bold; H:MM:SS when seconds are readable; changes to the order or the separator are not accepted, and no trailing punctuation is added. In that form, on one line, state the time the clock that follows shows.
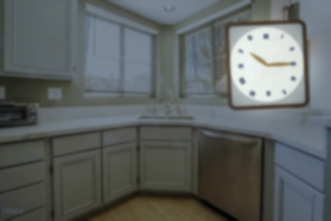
**10:15**
